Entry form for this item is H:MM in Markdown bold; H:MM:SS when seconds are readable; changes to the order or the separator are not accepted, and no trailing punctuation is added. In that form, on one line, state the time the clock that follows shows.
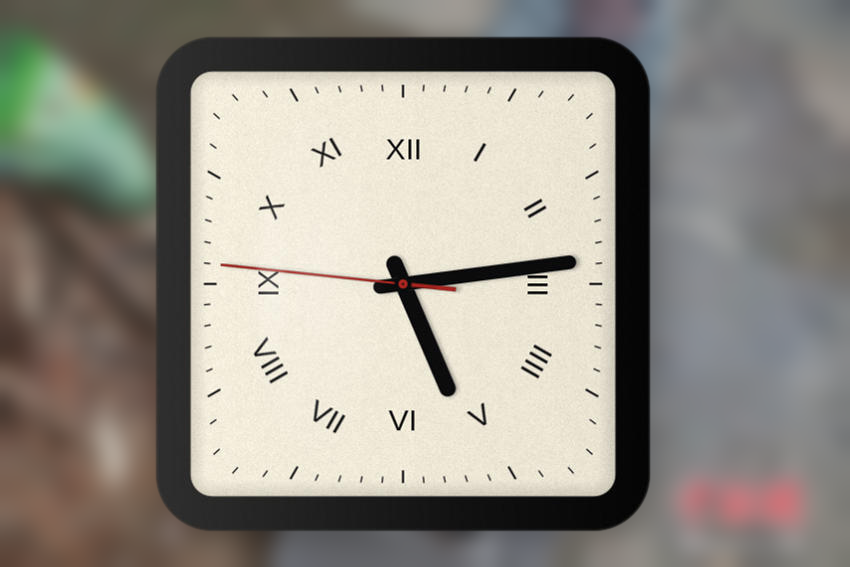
**5:13:46**
